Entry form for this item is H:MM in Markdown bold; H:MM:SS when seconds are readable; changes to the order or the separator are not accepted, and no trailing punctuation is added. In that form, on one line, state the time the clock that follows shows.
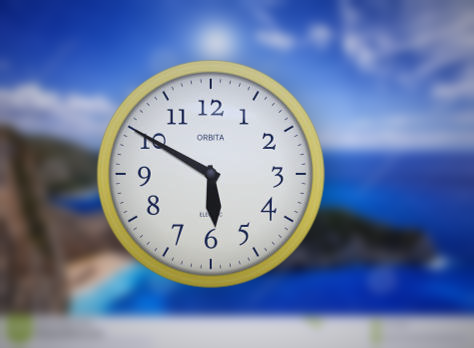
**5:50**
